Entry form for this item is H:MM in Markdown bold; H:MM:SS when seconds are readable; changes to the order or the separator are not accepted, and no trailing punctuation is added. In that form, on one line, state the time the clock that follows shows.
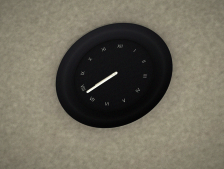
**7:38**
